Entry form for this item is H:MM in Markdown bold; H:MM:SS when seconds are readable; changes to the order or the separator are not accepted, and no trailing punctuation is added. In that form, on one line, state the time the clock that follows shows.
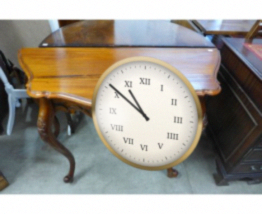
**10:51**
